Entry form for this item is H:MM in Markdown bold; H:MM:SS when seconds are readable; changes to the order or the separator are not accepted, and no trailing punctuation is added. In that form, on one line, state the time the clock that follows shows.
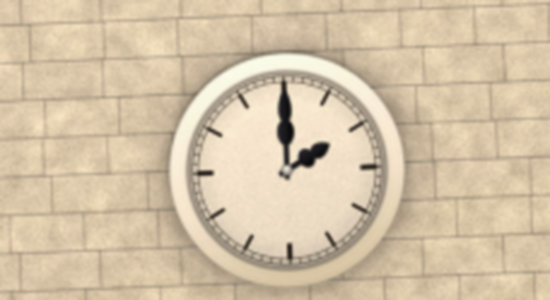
**2:00**
